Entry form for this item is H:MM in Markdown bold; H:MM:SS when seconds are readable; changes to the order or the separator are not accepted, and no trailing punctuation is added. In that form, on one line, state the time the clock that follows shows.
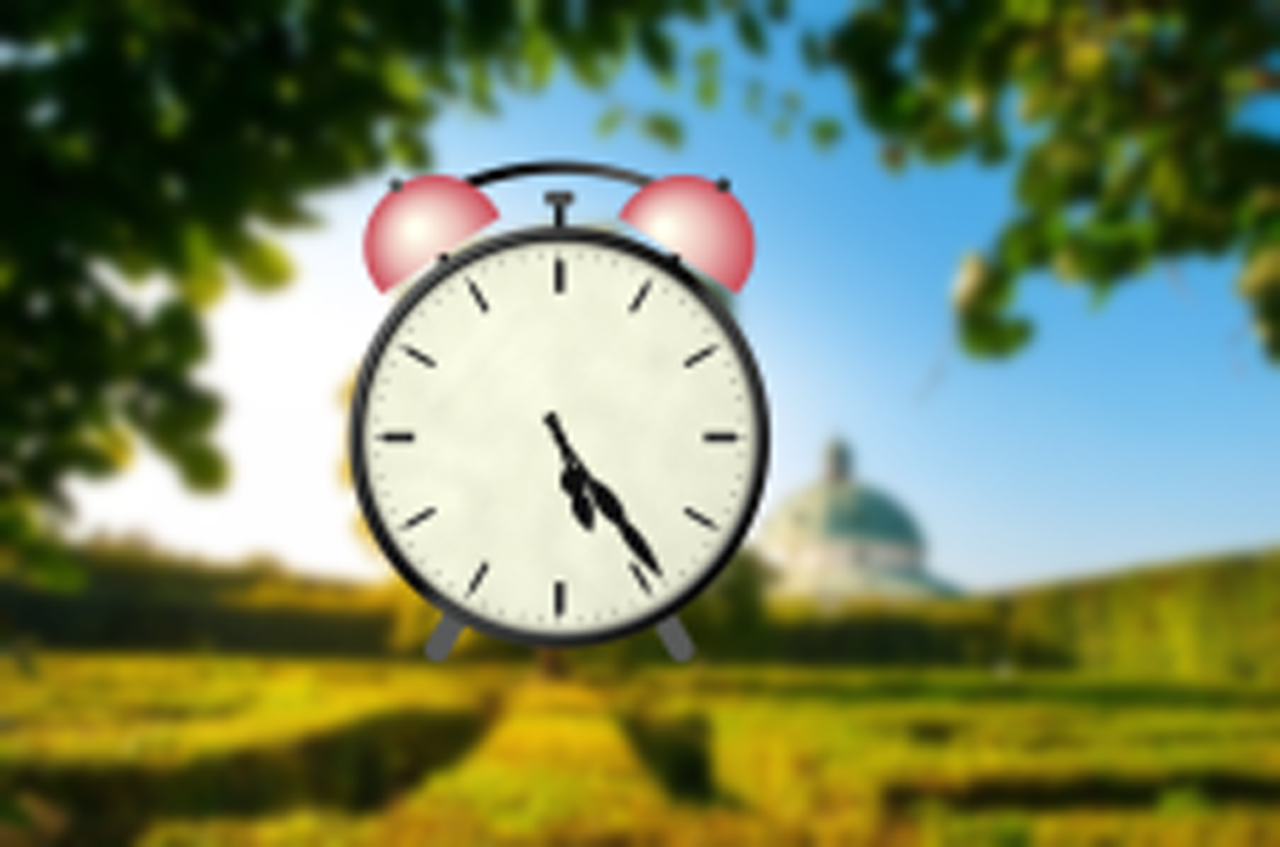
**5:24**
